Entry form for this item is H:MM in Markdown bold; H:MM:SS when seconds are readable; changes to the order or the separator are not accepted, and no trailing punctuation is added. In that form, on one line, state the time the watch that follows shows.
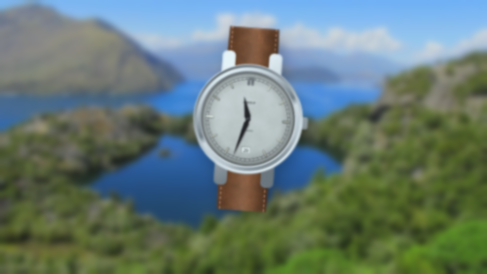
**11:33**
